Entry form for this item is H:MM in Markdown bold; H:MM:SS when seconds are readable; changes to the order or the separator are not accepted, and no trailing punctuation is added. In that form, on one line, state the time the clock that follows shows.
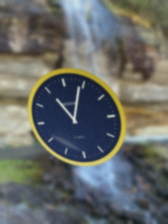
**11:04**
